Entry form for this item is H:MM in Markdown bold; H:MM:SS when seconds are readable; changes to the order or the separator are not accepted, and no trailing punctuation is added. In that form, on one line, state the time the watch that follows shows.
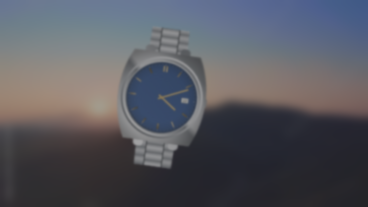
**4:11**
